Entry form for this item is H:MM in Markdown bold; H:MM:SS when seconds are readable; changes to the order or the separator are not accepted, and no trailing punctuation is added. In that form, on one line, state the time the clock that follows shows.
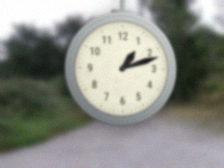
**1:12**
